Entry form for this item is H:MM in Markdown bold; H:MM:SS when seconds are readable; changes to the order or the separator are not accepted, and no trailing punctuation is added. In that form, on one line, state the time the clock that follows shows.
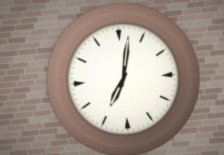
**7:02**
